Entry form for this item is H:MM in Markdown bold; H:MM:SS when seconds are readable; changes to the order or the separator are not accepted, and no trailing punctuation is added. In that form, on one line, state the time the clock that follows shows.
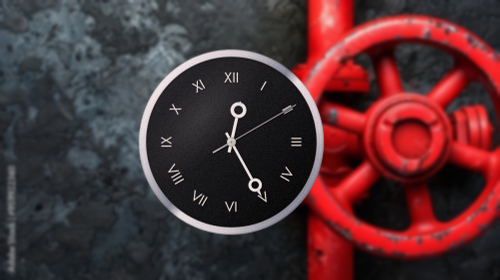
**12:25:10**
